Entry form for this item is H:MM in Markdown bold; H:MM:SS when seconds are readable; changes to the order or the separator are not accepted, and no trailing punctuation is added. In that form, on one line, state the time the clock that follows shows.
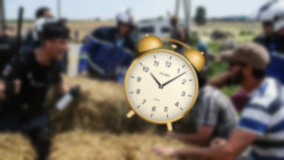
**10:07**
